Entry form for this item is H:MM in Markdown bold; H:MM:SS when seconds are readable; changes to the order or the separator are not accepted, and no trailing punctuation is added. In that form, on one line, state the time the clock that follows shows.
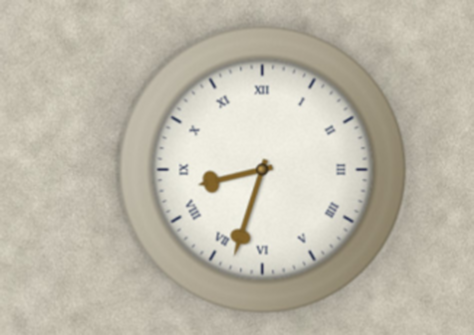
**8:33**
